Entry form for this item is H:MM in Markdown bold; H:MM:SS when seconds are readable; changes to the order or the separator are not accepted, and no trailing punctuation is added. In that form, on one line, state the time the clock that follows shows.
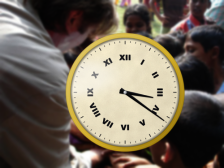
**3:21**
